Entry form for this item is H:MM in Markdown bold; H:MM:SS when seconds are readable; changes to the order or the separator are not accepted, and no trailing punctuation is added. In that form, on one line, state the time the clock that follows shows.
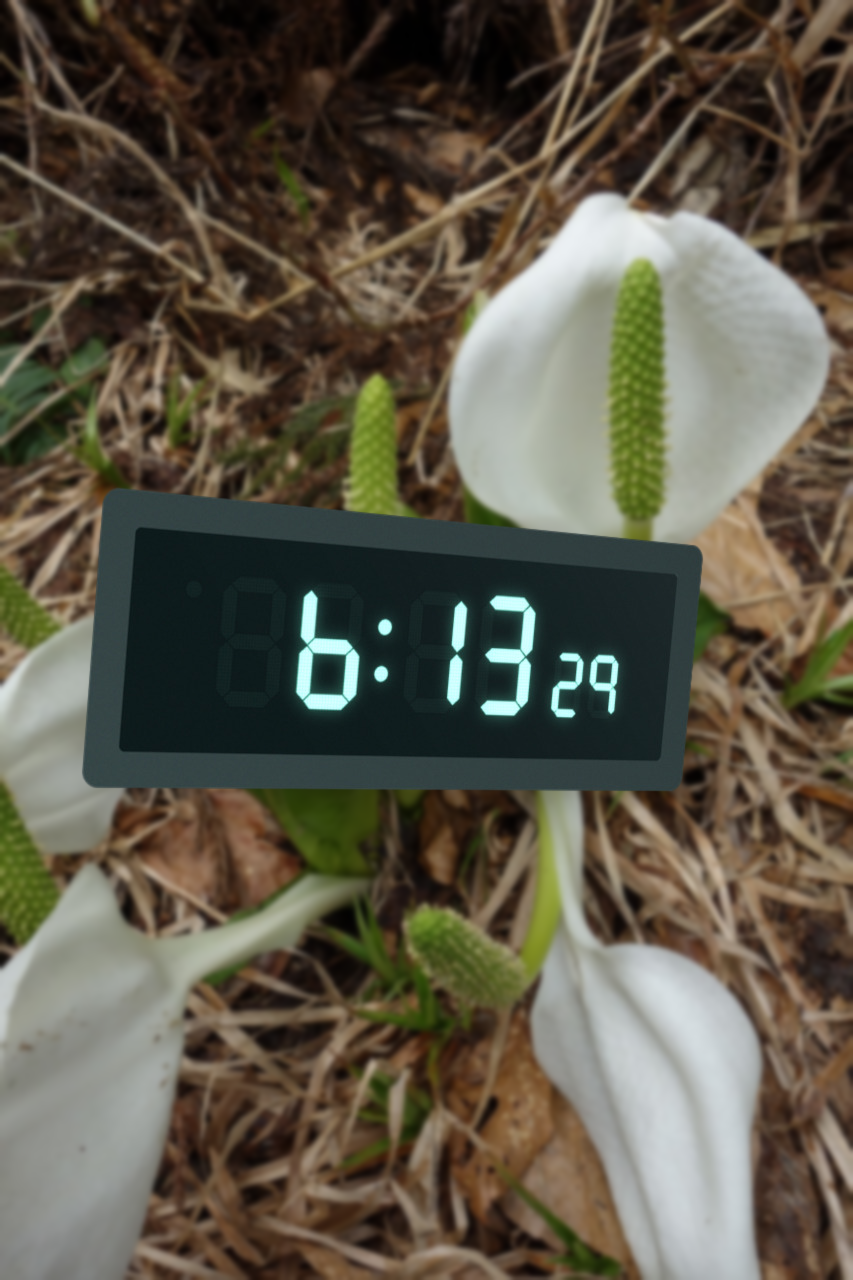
**6:13:29**
